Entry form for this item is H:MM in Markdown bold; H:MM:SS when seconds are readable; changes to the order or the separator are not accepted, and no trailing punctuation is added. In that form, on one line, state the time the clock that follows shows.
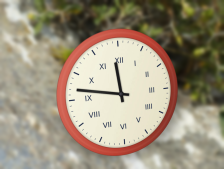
**11:47**
